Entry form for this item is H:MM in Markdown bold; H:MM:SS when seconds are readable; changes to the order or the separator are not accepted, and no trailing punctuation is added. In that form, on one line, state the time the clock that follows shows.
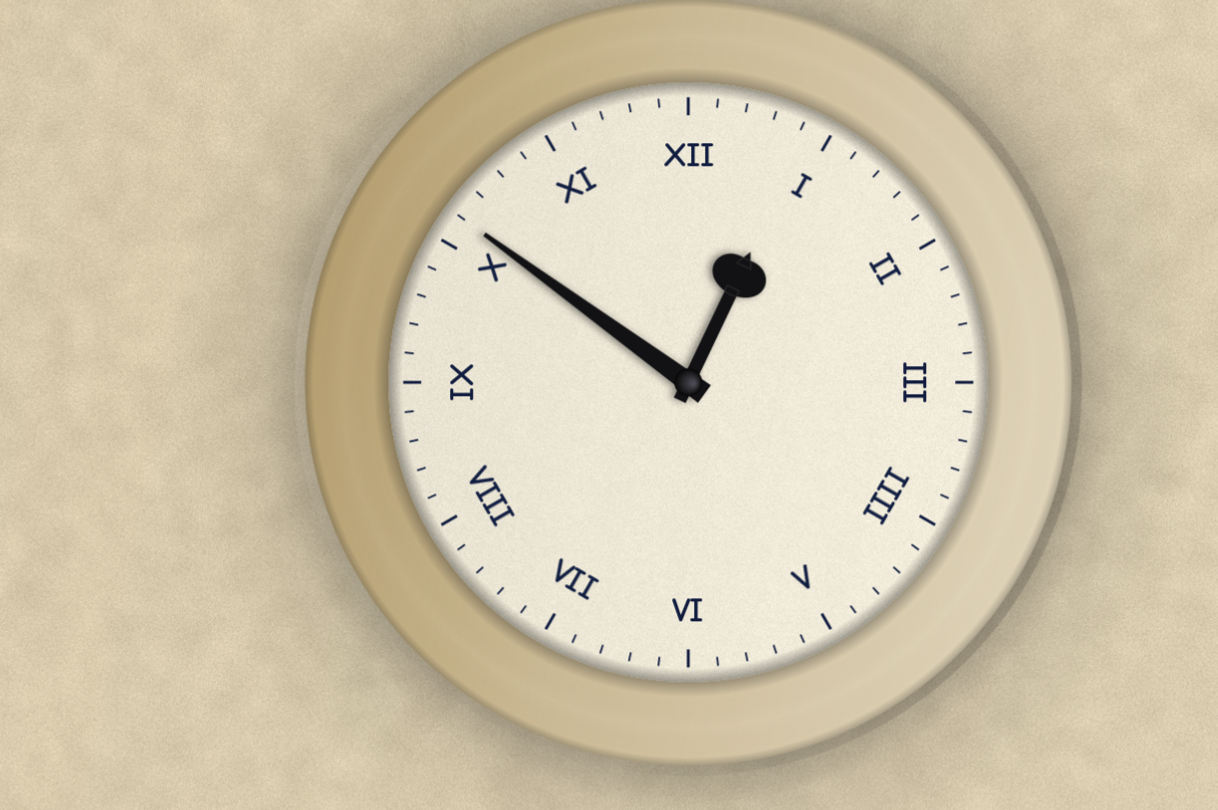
**12:51**
